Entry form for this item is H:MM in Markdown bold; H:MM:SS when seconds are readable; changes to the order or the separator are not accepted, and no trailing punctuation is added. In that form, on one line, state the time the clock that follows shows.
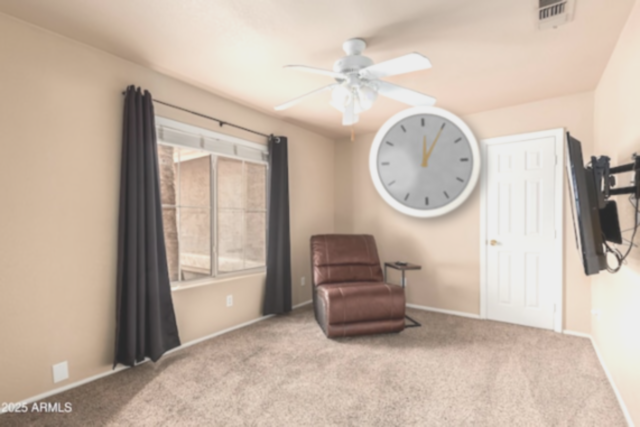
**12:05**
